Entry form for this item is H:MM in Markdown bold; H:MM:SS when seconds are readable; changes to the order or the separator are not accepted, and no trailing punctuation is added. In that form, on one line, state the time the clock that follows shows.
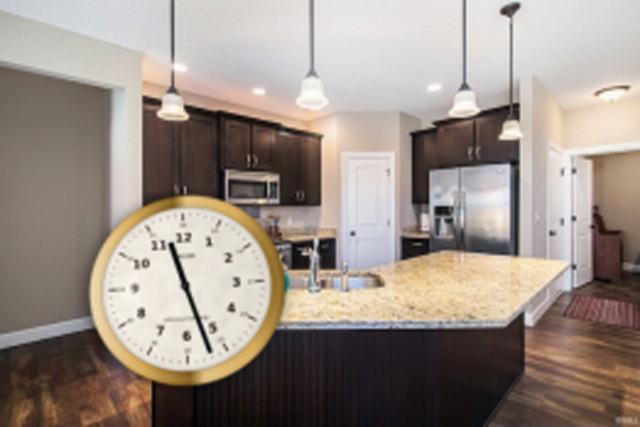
**11:27**
